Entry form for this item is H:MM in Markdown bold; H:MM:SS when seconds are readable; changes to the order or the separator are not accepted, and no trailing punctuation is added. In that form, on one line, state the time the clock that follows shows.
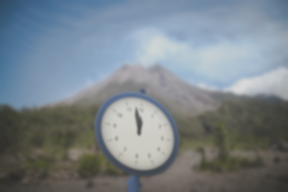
**11:58**
